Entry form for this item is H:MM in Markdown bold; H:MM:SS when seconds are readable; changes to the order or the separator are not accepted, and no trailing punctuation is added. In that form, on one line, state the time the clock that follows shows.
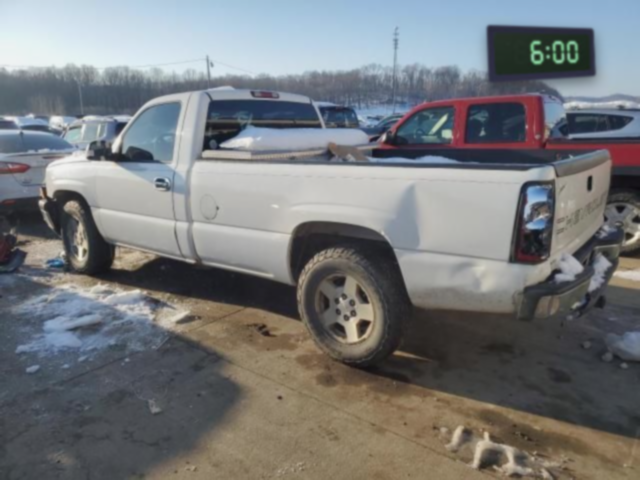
**6:00**
